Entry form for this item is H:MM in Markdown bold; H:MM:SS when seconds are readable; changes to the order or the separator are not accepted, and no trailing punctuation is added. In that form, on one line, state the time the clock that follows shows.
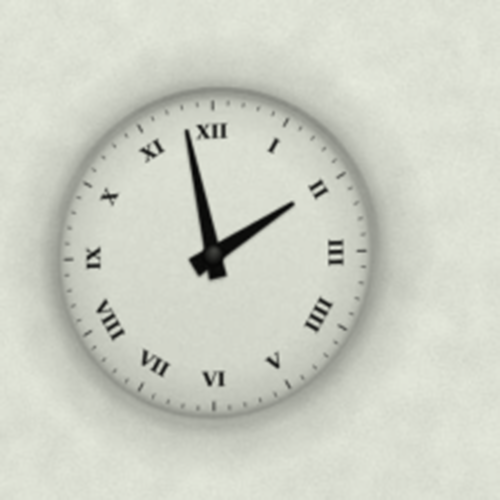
**1:58**
